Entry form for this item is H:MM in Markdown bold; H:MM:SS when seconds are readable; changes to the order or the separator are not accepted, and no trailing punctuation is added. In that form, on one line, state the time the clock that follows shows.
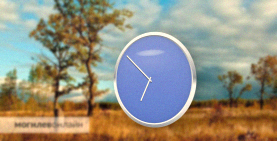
**6:52**
